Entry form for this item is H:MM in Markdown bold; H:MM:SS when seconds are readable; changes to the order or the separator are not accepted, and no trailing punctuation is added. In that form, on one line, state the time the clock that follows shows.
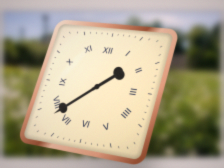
**1:38**
